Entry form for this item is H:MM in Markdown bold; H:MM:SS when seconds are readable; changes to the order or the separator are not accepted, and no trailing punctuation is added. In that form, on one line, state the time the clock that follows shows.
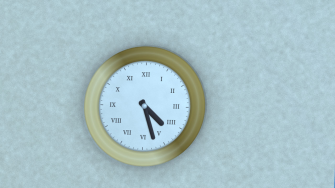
**4:27**
